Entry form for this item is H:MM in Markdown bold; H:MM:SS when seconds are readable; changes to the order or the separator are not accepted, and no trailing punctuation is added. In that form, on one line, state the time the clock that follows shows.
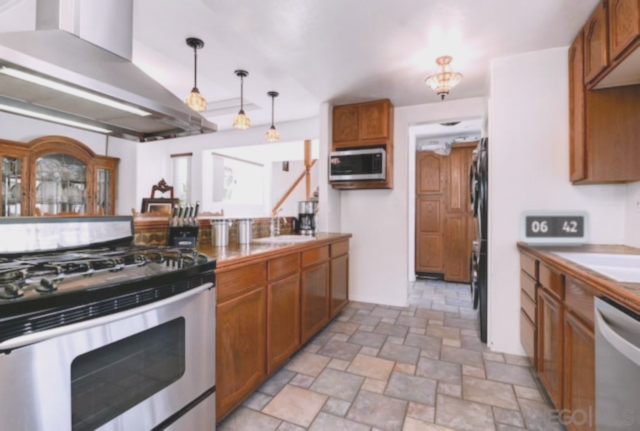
**6:42**
